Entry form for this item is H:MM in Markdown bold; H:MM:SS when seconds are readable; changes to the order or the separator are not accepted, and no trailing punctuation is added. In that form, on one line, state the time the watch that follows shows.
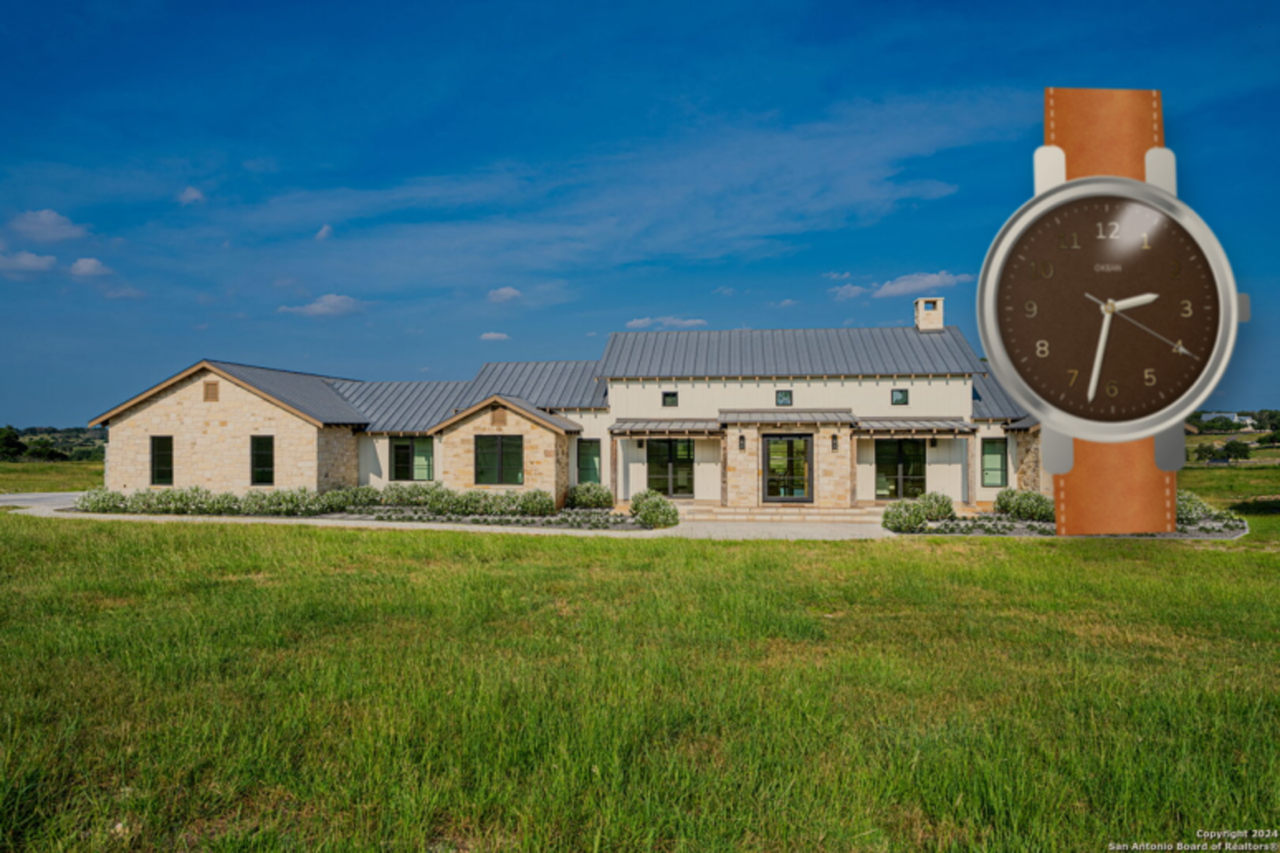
**2:32:20**
